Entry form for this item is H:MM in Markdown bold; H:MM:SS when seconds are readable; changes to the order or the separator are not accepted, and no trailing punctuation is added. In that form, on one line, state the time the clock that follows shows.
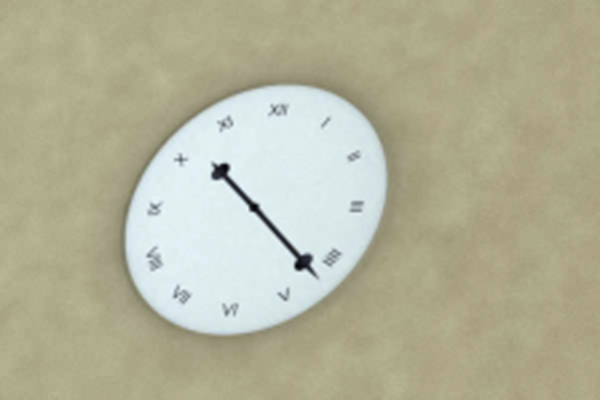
**10:22**
